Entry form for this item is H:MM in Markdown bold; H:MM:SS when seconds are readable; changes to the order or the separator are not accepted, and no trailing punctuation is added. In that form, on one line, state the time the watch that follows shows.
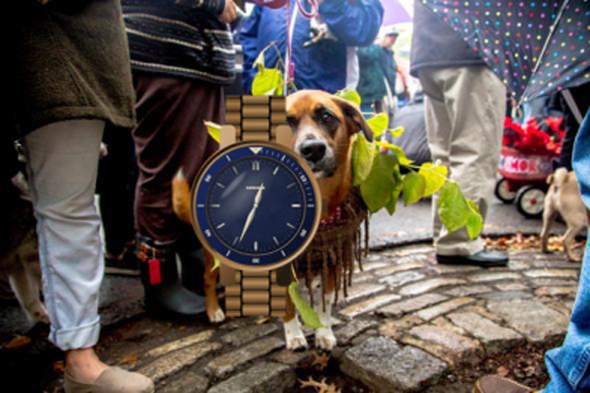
**12:34**
